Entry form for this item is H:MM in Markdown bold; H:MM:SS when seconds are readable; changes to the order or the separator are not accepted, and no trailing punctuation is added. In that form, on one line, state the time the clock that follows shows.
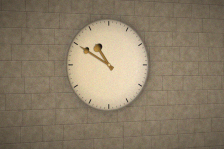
**10:50**
